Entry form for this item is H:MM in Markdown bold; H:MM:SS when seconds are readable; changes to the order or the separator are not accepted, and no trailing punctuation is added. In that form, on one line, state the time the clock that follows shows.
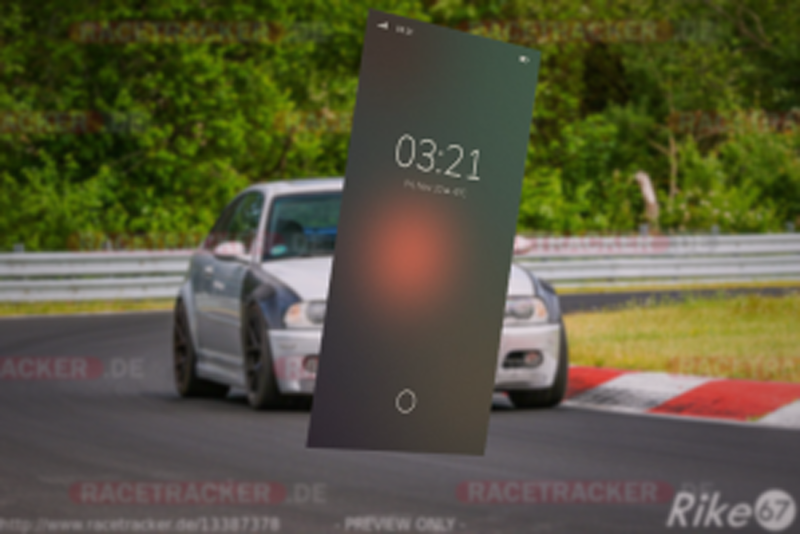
**3:21**
